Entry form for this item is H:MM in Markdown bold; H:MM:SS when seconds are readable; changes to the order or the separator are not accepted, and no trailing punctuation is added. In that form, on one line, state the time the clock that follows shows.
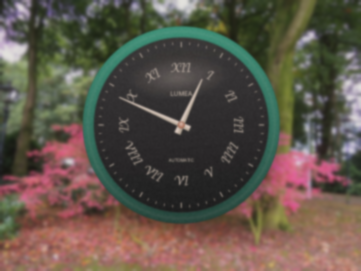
**12:49**
